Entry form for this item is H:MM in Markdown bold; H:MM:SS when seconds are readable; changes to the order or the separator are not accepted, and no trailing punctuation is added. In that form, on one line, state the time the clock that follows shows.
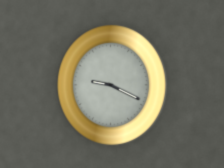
**9:19**
